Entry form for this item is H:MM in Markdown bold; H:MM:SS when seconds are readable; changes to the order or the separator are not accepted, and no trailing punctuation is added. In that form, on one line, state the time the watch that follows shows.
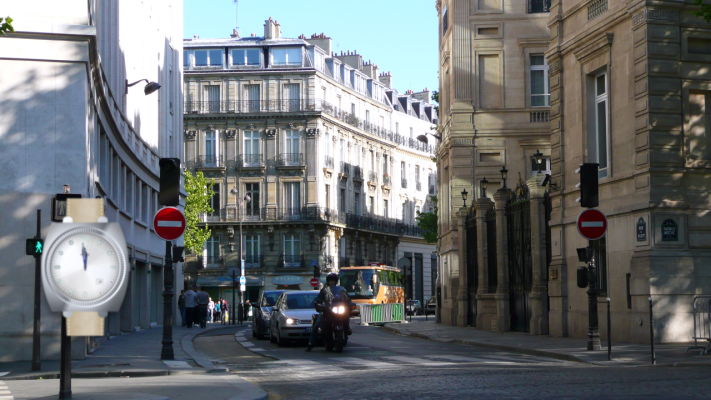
**11:59**
